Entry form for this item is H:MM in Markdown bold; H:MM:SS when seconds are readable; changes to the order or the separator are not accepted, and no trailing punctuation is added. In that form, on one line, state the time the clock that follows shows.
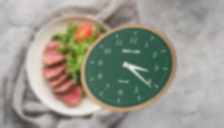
**3:21**
